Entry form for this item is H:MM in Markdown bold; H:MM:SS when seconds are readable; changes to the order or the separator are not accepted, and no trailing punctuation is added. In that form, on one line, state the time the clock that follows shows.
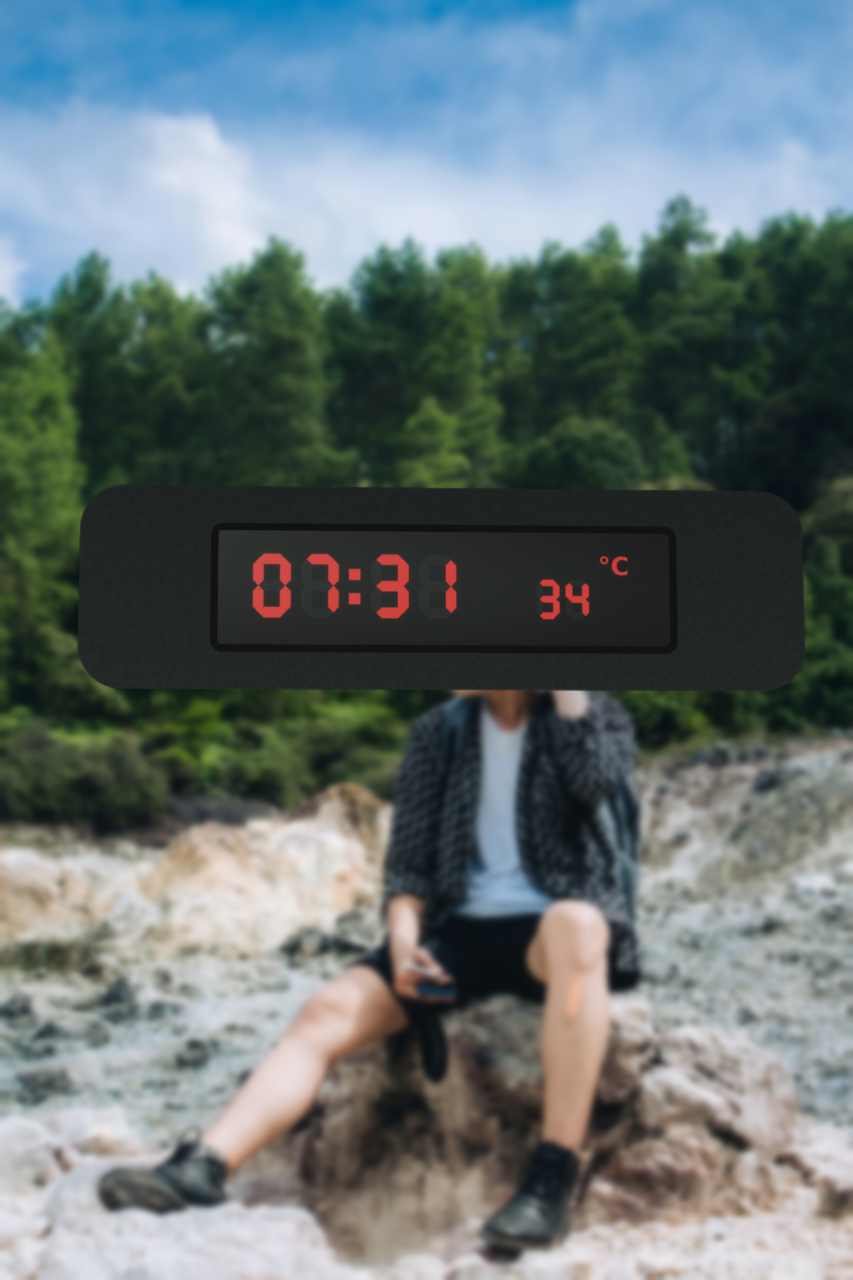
**7:31**
